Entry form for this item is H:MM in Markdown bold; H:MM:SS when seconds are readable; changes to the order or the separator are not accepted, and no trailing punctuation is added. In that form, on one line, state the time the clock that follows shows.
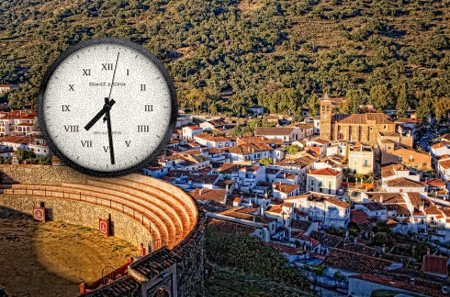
**7:29:02**
